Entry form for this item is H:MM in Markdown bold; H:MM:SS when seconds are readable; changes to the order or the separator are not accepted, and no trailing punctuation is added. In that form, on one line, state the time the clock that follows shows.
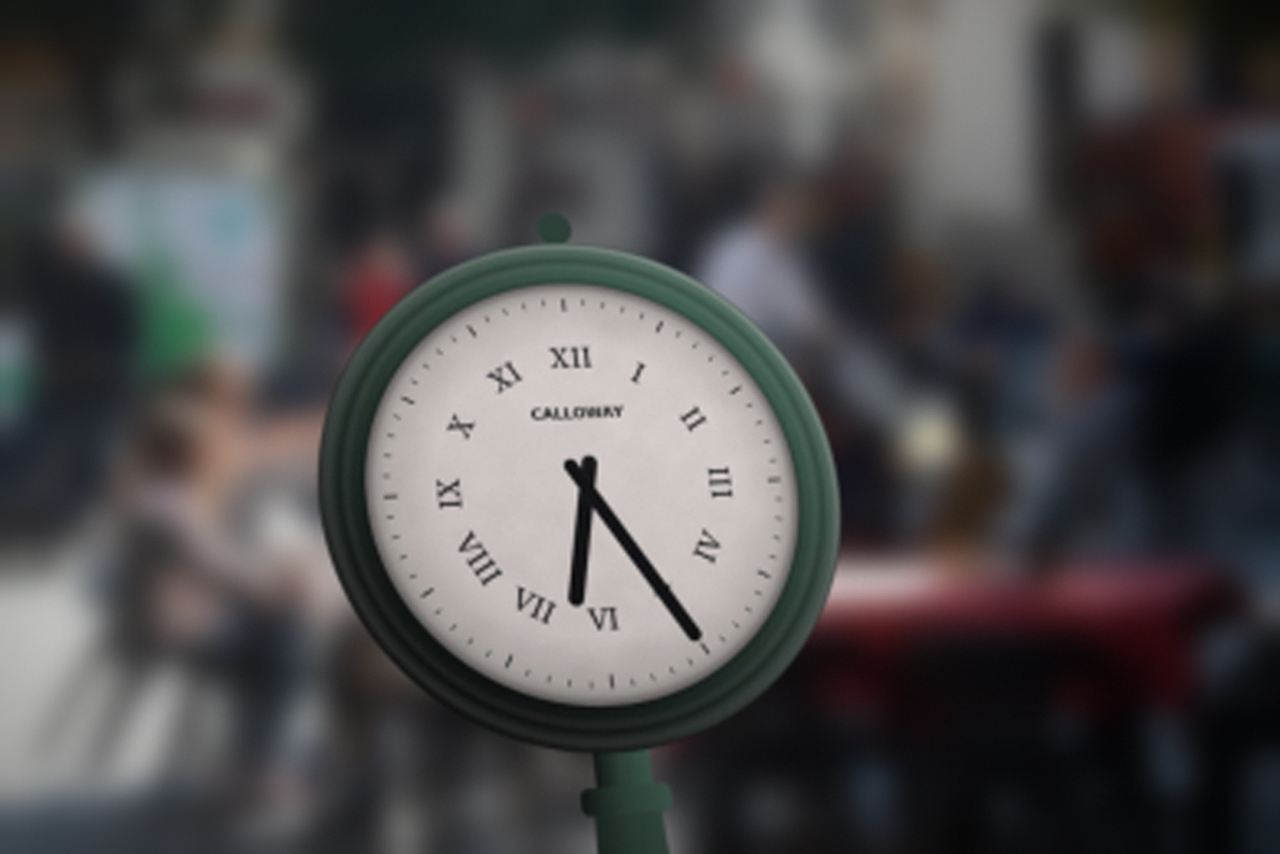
**6:25**
